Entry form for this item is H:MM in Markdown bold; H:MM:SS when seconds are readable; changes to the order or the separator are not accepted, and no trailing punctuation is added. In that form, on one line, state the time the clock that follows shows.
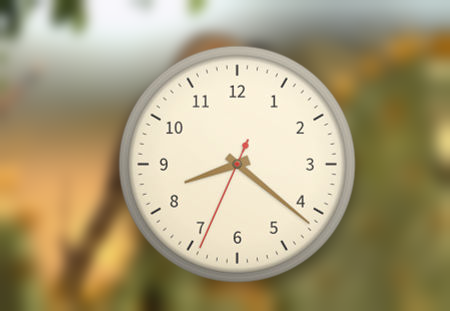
**8:21:34**
